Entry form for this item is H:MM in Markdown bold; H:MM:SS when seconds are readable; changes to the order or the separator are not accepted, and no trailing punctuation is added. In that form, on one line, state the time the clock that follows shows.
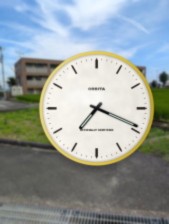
**7:19**
